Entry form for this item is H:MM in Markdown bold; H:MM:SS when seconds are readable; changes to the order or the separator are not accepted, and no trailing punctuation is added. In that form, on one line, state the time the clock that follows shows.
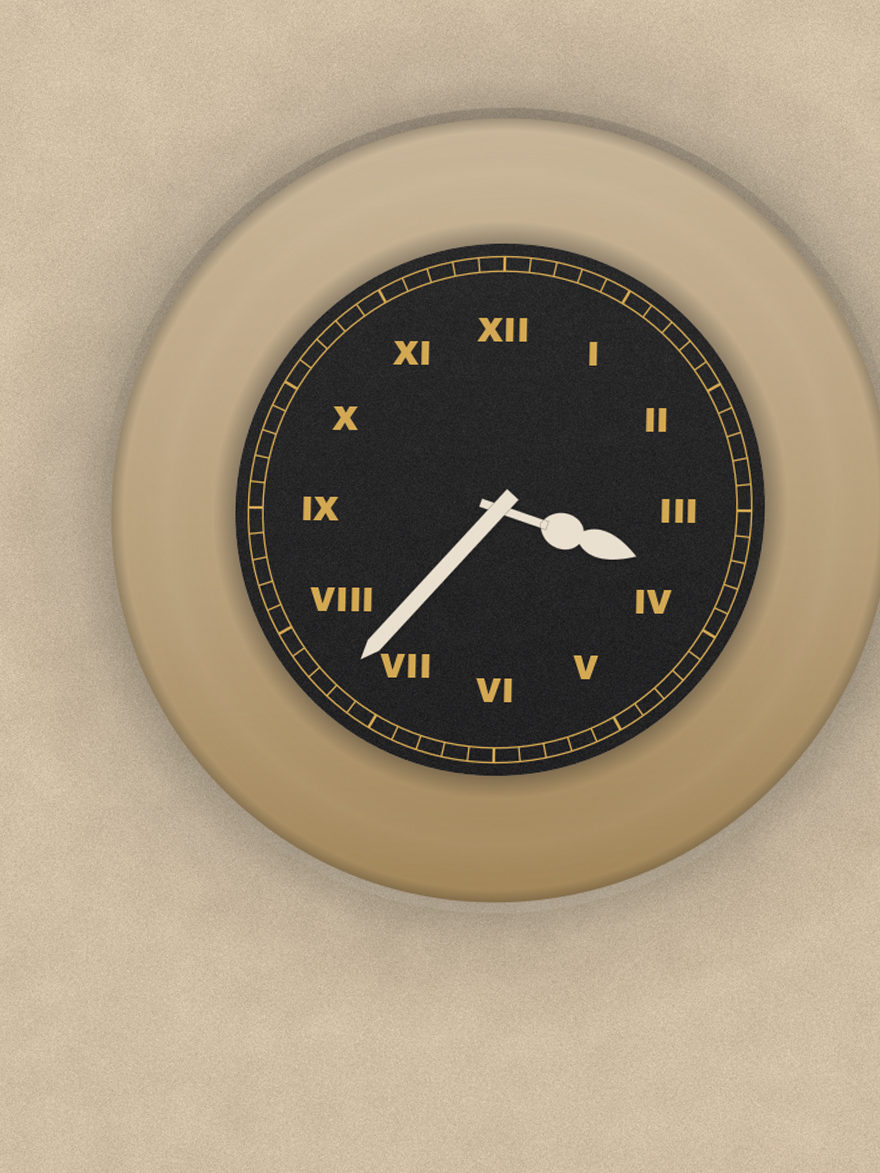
**3:37**
